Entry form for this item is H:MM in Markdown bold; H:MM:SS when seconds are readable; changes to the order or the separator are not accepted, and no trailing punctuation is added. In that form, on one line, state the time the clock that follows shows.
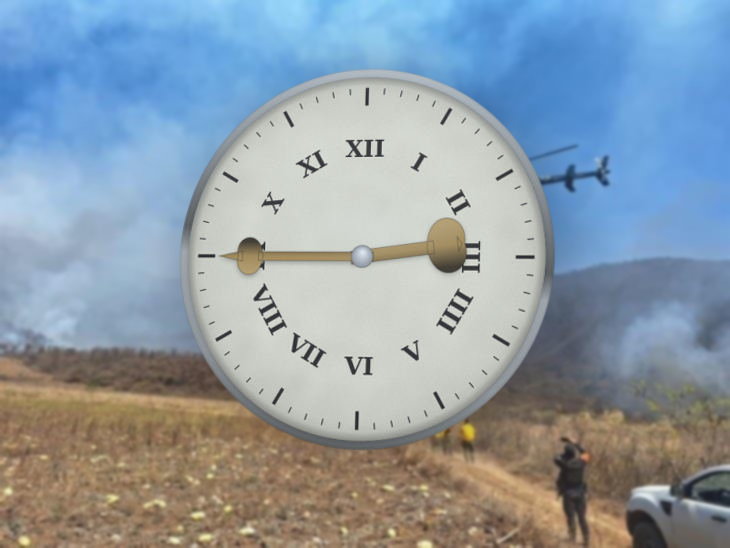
**2:45**
